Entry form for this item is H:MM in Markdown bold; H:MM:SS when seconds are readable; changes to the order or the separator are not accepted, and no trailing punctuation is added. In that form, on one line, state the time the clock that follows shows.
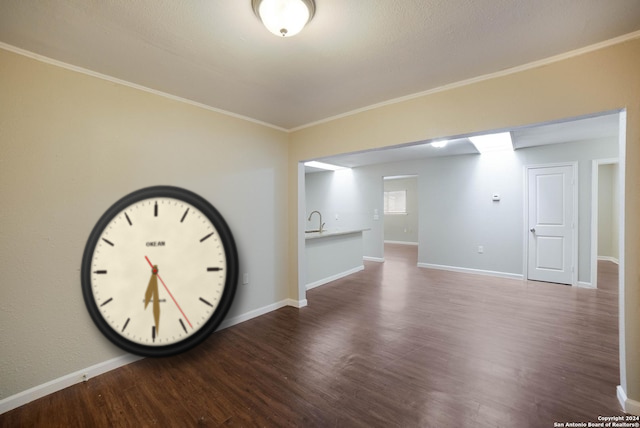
**6:29:24**
